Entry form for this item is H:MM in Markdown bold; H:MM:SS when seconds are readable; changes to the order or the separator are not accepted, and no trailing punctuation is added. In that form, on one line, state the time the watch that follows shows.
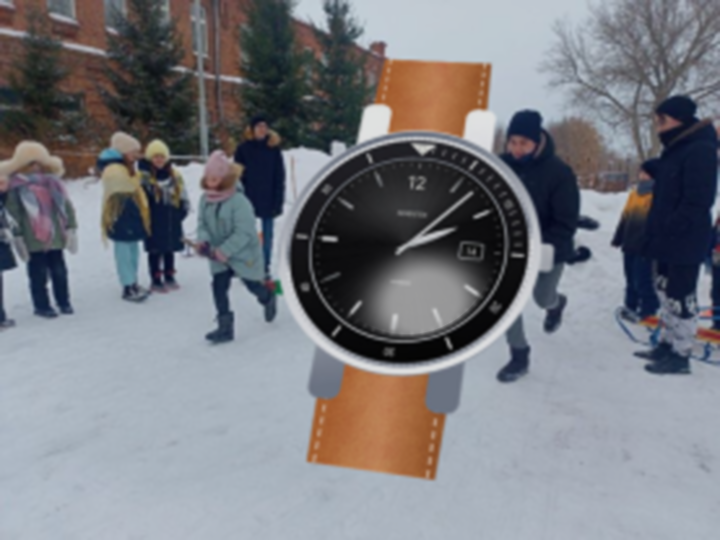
**2:07**
